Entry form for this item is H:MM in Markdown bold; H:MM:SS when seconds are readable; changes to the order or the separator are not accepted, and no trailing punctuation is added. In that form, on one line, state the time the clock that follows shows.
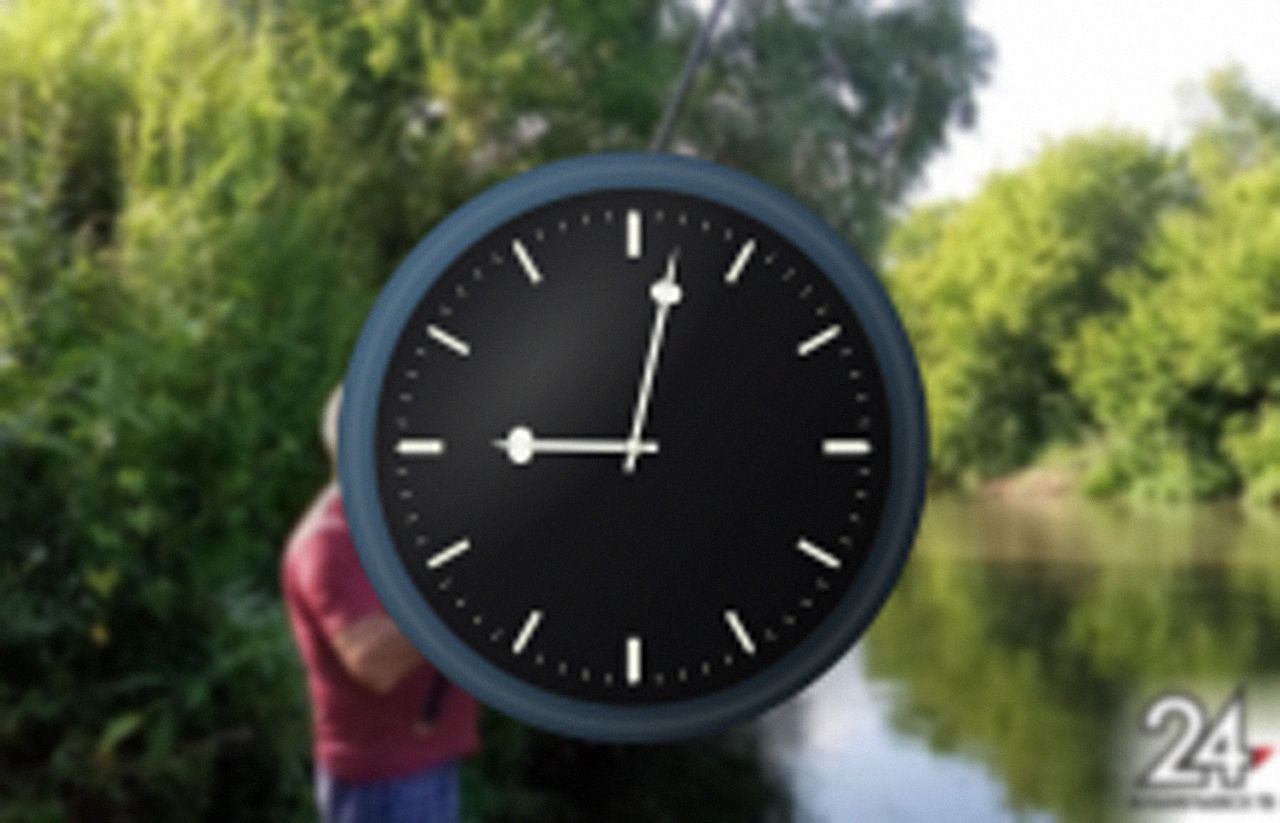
**9:02**
